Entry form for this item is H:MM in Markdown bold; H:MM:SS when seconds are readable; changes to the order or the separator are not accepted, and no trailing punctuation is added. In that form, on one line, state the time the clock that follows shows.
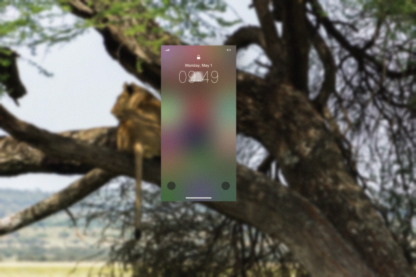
**9:49**
